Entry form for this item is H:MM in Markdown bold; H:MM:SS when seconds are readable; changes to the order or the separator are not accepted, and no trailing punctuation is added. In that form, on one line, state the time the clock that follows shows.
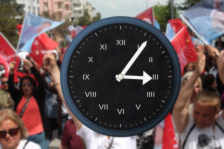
**3:06**
